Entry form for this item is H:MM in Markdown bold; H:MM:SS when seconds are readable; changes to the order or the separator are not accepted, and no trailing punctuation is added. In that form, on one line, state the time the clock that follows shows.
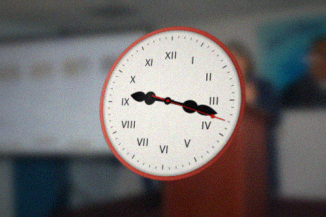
**9:17:18**
